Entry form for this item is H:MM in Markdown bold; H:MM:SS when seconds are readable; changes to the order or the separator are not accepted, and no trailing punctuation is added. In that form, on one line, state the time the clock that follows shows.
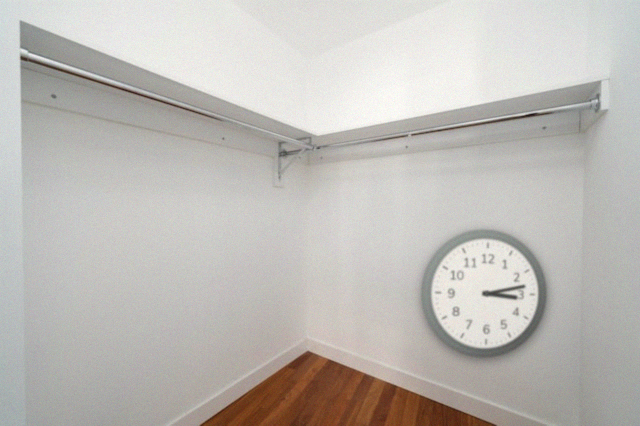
**3:13**
